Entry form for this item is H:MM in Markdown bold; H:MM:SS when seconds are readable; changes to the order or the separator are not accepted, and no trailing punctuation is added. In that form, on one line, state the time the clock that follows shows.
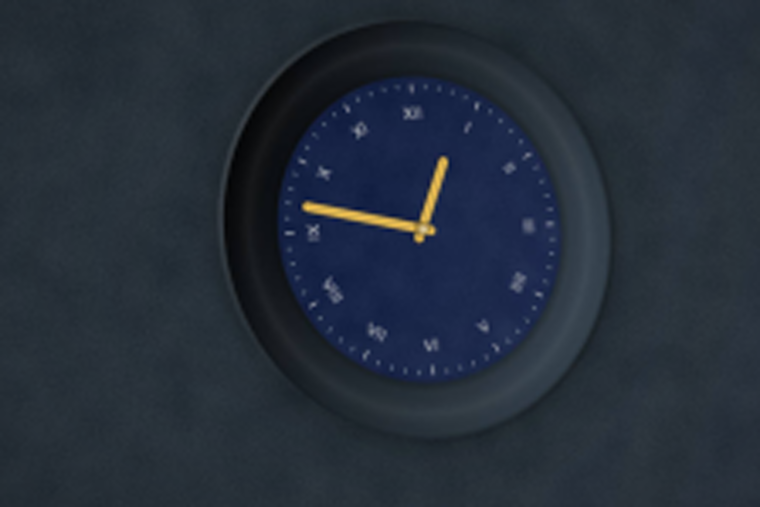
**12:47**
